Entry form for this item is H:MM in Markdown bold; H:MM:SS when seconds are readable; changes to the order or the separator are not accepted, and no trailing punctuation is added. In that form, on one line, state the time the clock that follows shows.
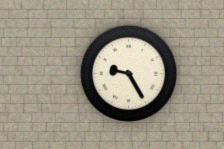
**9:25**
